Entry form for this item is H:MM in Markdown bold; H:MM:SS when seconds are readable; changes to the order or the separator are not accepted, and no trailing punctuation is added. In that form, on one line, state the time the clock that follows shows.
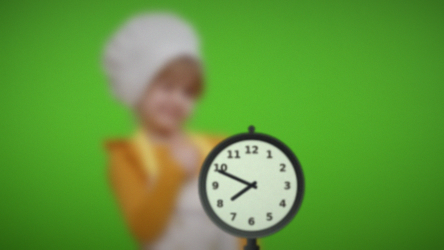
**7:49**
